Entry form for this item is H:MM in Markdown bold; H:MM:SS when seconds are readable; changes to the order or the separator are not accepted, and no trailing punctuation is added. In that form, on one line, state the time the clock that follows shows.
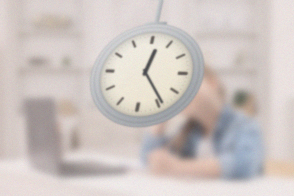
**12:24**
